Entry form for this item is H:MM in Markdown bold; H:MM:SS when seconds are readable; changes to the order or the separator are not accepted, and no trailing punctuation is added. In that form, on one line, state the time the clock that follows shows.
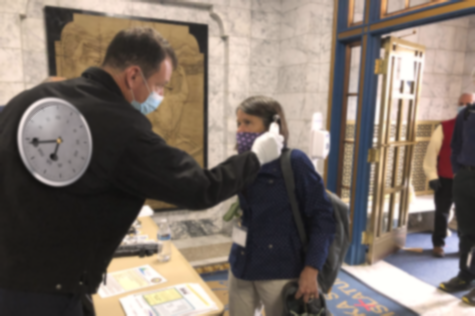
**6:44**
